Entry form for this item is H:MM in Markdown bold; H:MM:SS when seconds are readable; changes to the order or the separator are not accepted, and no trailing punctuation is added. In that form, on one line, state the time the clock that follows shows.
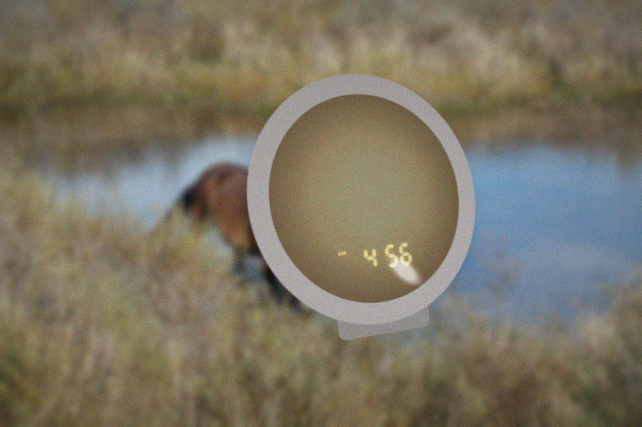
**4:56**
